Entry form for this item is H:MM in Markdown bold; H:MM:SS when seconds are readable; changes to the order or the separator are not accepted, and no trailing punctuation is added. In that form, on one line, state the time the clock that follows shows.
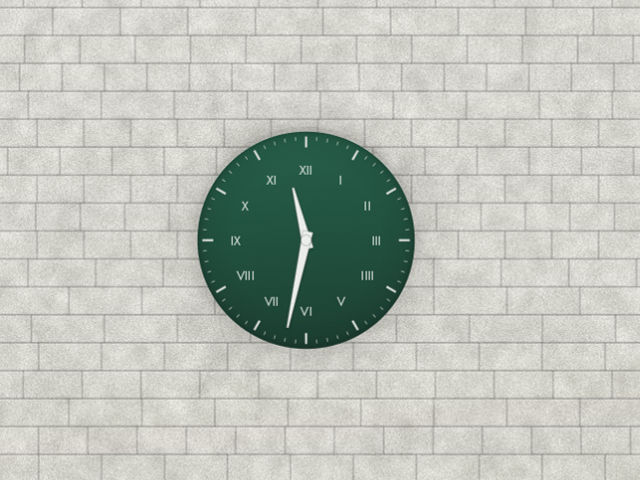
**11:32**
